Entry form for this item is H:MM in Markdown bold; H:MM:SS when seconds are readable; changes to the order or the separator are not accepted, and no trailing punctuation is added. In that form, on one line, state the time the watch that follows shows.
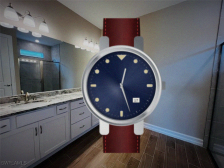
**12:27**
